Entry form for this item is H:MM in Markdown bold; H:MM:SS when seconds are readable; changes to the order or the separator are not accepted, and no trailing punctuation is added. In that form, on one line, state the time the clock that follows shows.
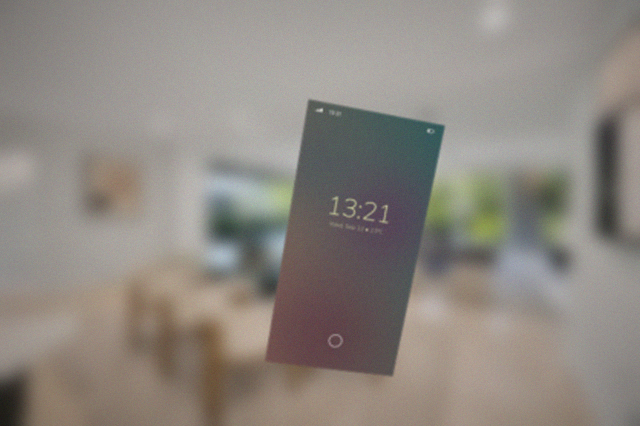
**13:21**
